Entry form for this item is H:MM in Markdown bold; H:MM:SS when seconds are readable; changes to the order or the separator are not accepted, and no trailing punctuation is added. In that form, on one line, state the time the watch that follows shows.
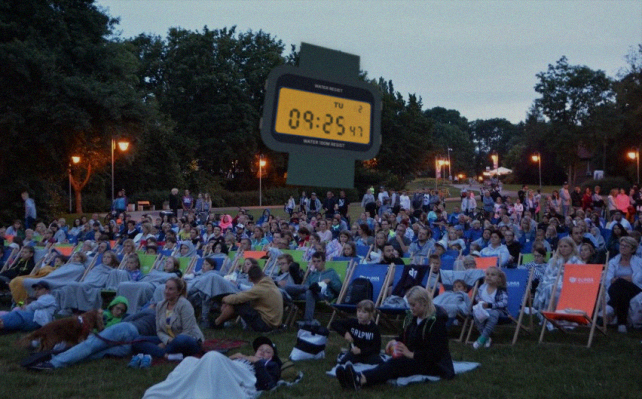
**9:25:47**
